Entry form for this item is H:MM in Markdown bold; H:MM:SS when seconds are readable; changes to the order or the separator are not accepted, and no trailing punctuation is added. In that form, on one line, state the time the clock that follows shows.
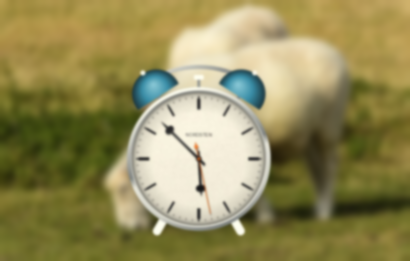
**5:52:28**
